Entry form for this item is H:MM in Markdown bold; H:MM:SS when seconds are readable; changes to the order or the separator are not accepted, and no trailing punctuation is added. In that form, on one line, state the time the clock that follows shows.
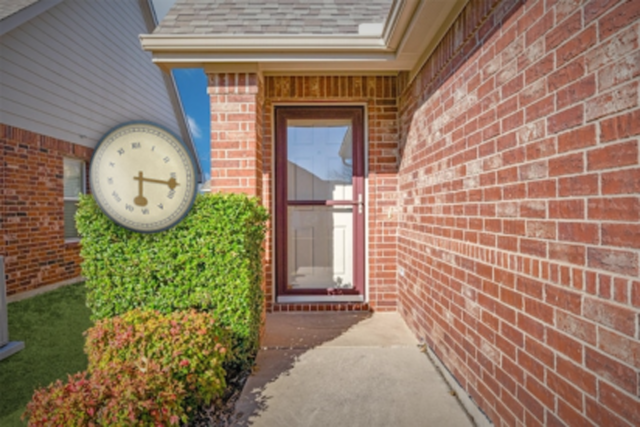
**6:17**
